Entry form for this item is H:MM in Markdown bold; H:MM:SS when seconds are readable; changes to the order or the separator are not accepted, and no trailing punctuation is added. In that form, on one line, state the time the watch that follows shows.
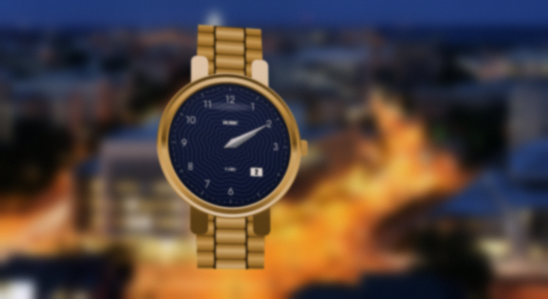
**2:10**
